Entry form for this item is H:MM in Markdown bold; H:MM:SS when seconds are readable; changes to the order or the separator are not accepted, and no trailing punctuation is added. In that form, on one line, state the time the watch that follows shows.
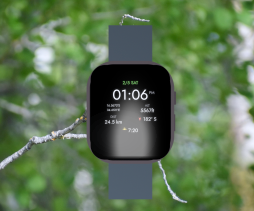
**1:06**
